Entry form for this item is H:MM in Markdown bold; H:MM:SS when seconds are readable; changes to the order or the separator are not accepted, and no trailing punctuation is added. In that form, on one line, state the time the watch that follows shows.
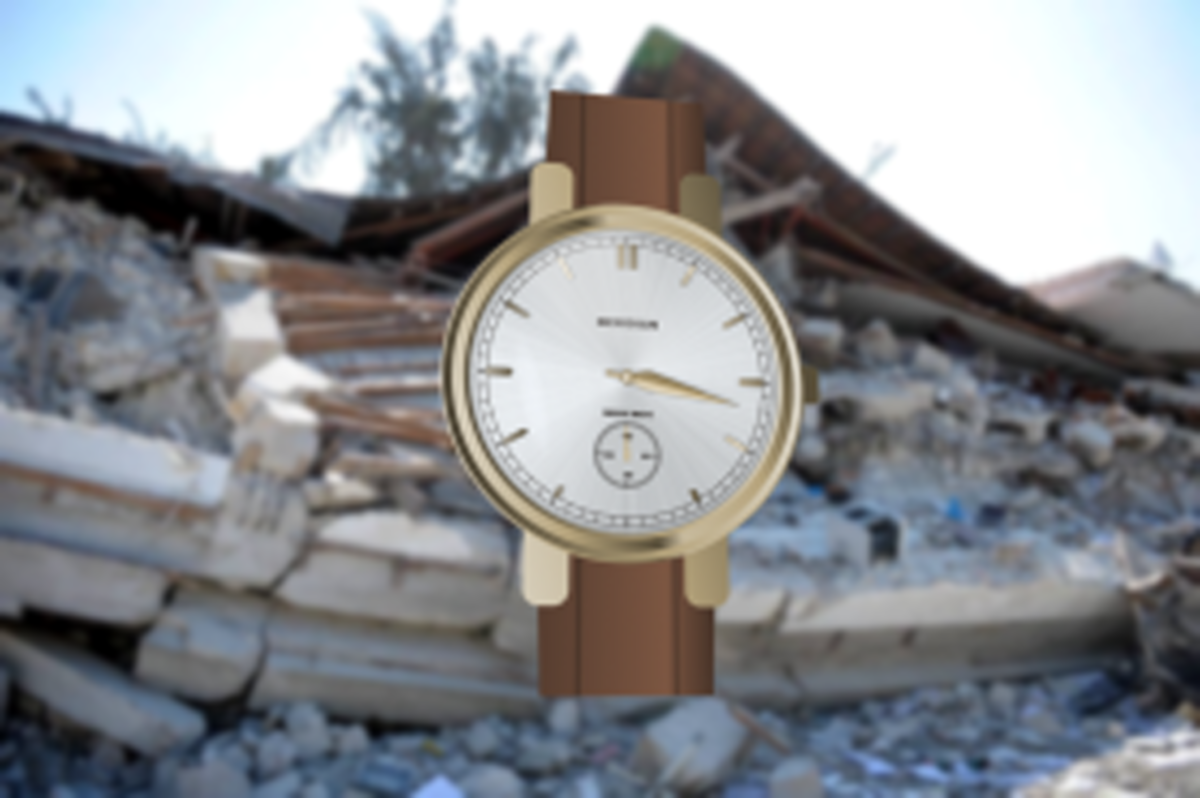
**3:17**
